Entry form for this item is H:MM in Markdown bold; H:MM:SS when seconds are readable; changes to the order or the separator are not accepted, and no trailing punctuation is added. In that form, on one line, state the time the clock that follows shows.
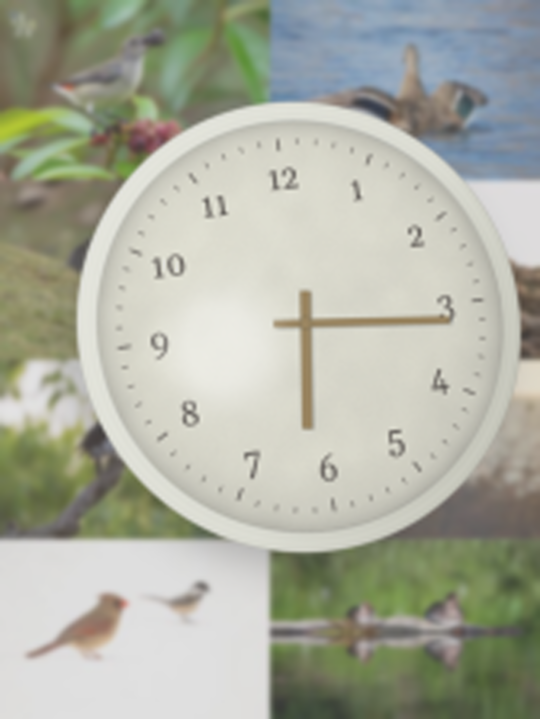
**6:16**
